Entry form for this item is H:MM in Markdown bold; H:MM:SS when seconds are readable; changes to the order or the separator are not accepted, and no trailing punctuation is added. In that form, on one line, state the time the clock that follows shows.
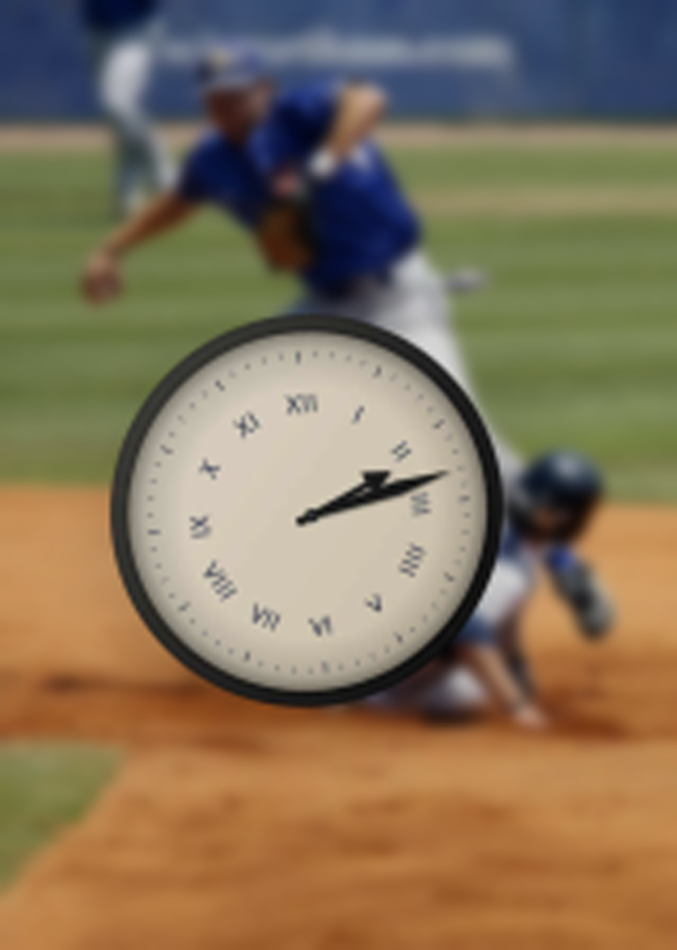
**2:13**
